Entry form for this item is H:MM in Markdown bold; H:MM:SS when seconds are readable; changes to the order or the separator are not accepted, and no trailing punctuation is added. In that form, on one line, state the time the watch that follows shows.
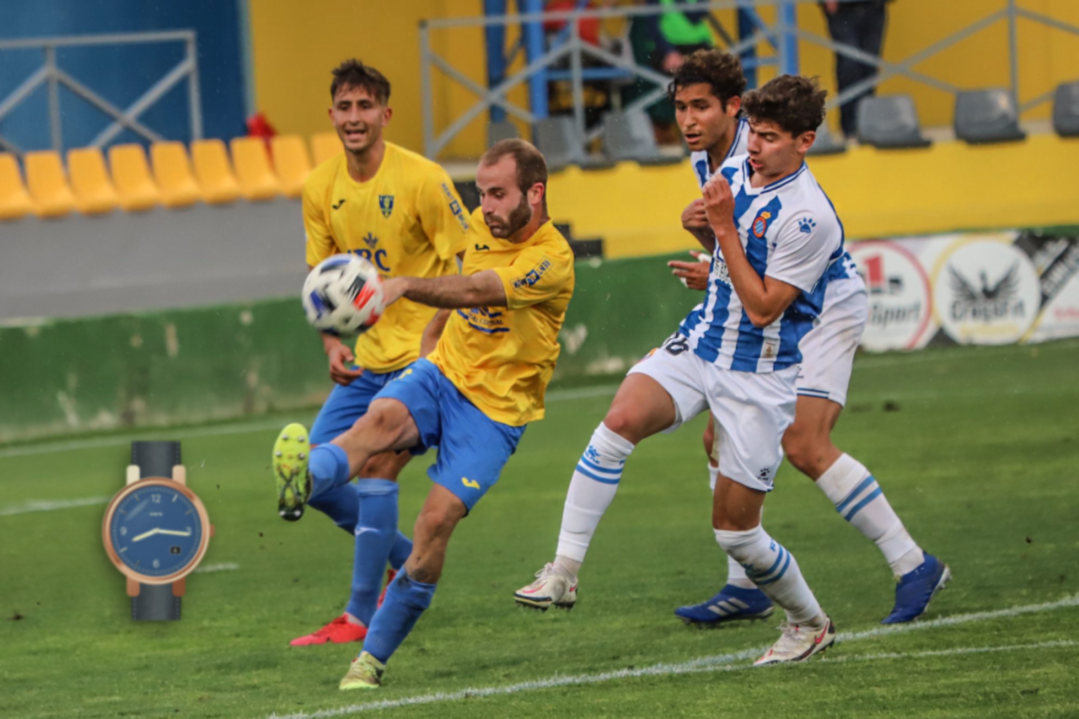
**8:16**
